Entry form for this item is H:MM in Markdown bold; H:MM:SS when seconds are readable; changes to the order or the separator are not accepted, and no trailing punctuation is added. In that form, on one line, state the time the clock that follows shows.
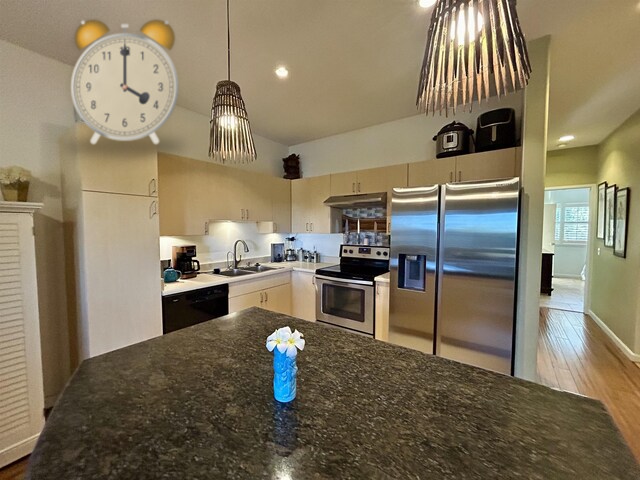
**4:00**
